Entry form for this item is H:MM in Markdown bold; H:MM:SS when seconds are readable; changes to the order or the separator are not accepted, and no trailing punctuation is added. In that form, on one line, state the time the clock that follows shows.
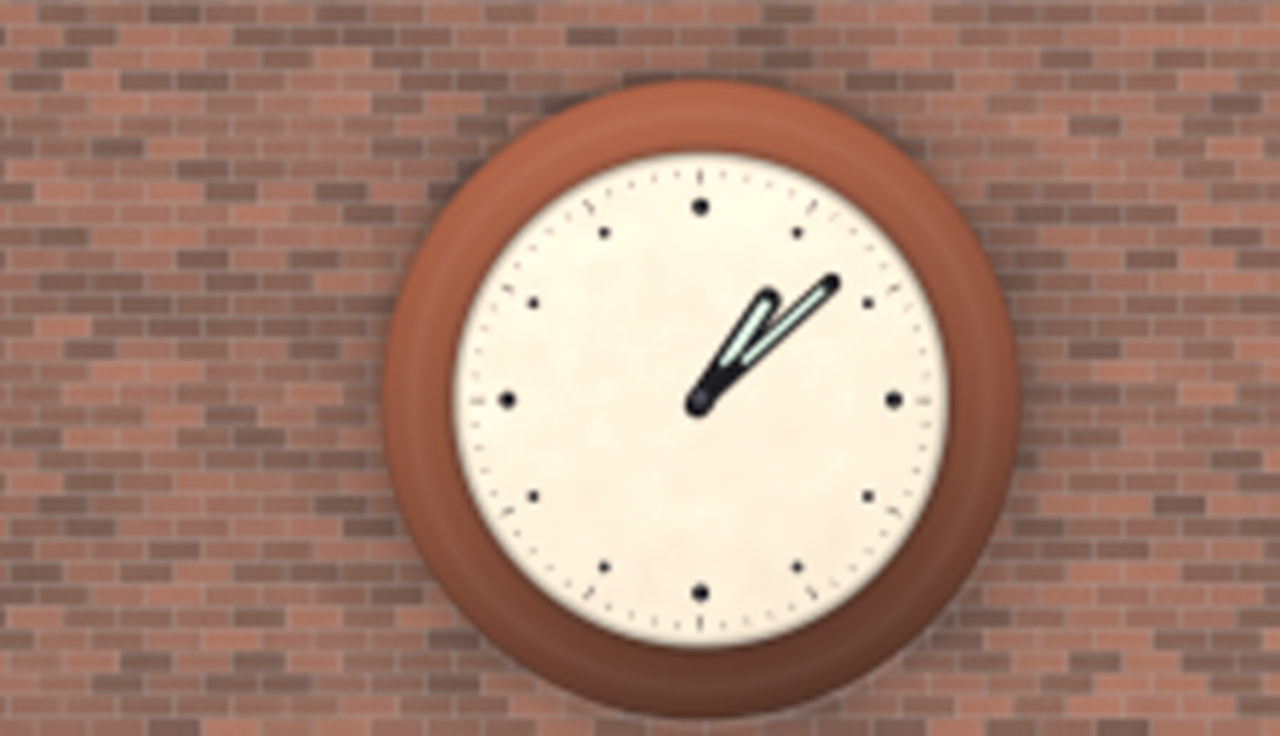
**1:08**
